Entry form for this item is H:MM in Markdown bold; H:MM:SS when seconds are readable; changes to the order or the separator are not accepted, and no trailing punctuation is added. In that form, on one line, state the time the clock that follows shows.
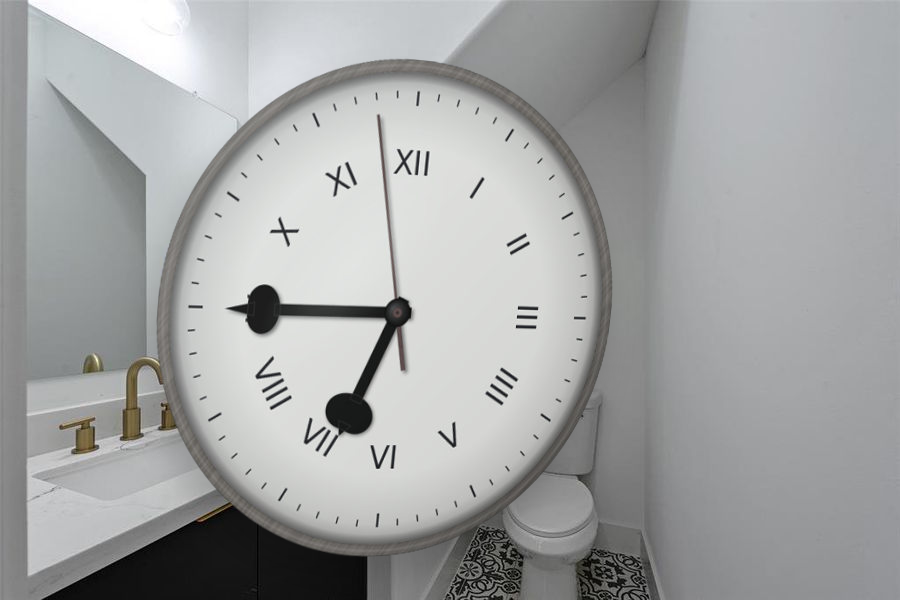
**6:44:58**
